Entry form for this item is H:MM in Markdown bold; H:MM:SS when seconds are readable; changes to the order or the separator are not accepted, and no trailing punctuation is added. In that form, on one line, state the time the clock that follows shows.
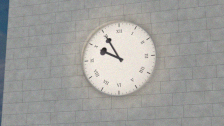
**9:55**
